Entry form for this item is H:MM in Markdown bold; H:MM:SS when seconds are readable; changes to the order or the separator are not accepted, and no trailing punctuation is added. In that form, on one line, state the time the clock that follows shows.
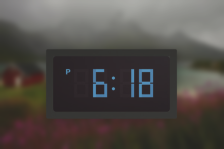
**6:18**
